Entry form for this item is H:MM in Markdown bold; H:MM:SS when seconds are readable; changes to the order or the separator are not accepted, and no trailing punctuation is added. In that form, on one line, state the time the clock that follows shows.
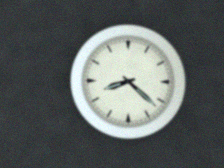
**8:22**
